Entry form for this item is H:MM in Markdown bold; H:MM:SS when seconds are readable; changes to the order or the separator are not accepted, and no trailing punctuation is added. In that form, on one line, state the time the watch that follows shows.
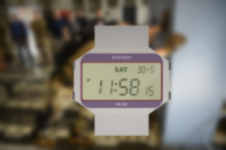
**11:58**
